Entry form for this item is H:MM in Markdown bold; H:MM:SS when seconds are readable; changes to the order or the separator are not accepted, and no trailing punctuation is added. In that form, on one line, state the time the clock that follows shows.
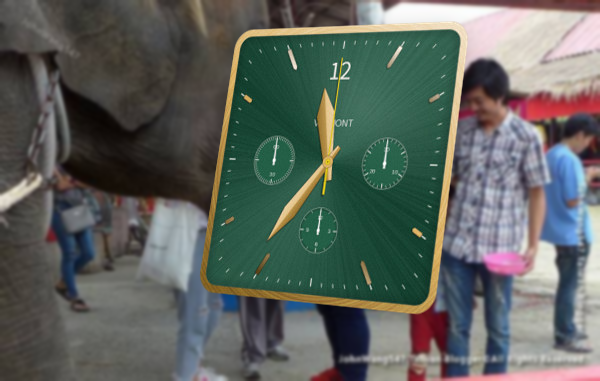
**11:36**
